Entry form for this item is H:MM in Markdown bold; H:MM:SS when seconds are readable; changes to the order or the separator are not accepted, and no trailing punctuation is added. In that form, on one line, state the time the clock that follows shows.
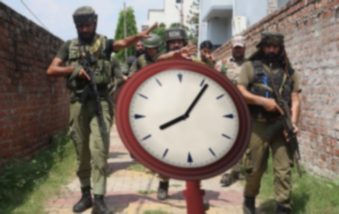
**8:06**
